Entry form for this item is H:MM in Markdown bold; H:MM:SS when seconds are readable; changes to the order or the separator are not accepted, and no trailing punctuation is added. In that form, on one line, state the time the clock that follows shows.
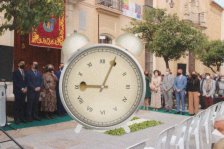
**9:04**
